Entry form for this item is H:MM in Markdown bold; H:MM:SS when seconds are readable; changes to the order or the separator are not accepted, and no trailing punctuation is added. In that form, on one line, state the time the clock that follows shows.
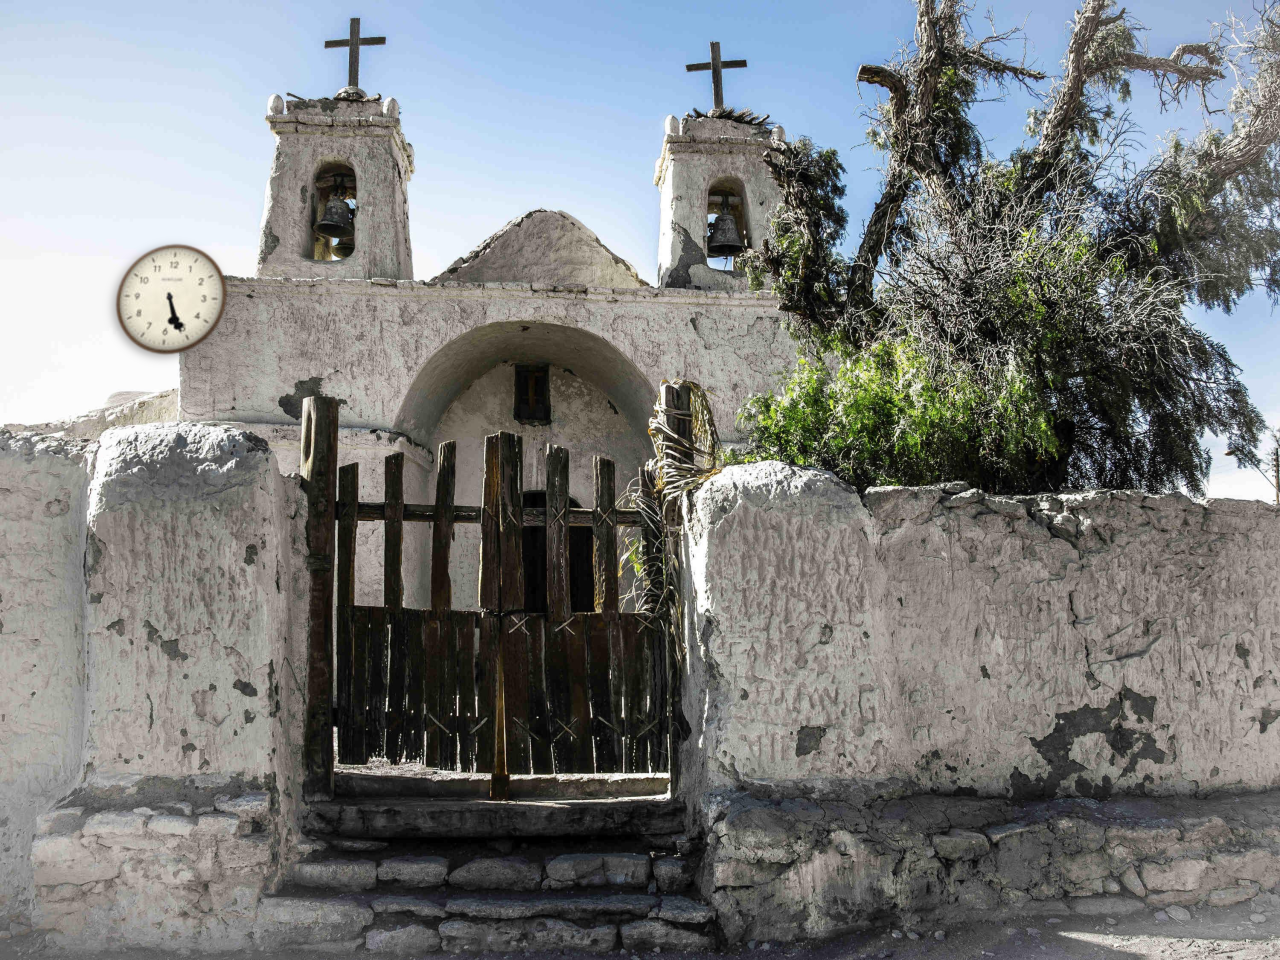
**5:26**
